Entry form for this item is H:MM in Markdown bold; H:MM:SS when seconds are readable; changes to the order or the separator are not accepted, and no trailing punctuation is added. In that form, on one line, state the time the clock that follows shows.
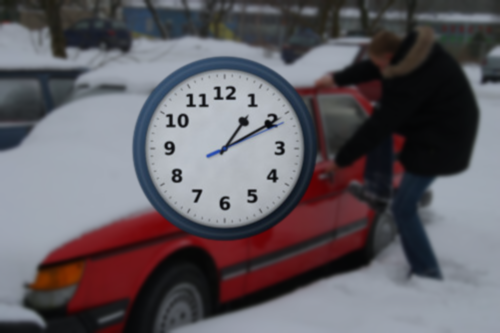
**1:10:11**
